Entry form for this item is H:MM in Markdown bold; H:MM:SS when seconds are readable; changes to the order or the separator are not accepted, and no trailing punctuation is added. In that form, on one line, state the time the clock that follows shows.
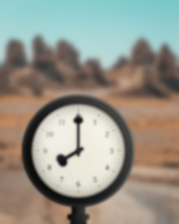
**8:00**
